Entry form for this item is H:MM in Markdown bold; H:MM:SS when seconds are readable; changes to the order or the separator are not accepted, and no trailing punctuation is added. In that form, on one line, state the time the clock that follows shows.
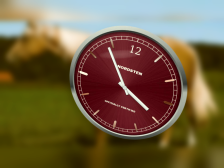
**3:54**
